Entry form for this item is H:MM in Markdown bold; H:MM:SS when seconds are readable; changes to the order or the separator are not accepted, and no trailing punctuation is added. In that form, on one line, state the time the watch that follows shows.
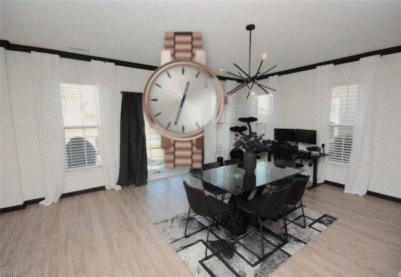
**12:33**
